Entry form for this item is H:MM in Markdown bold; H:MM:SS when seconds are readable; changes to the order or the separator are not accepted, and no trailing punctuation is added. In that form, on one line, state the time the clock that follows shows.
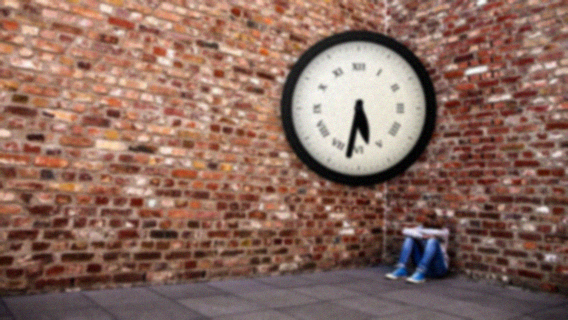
**5:32**
